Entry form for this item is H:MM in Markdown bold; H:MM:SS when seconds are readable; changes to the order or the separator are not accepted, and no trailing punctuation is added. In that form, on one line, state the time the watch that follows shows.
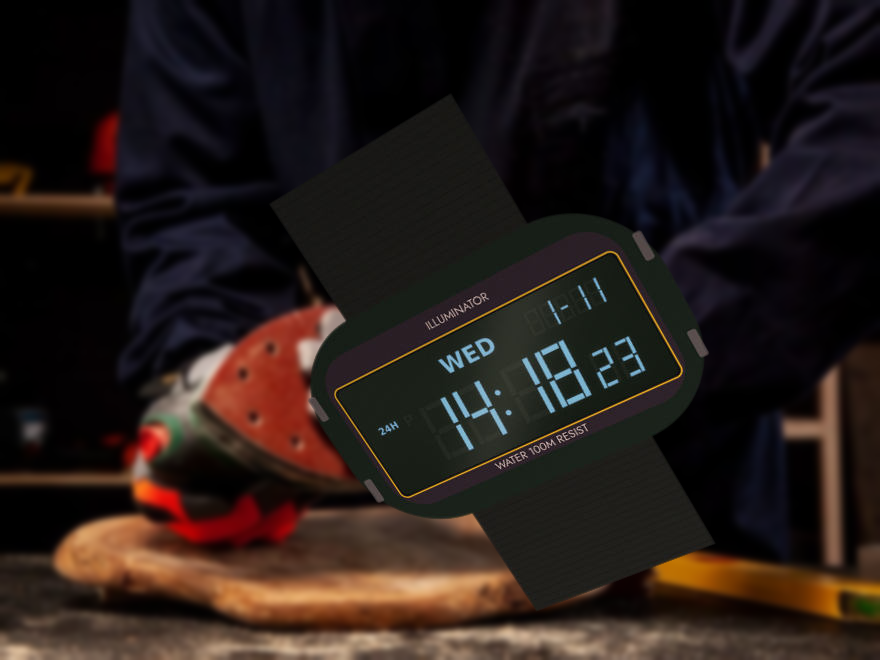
**14:18:23**
